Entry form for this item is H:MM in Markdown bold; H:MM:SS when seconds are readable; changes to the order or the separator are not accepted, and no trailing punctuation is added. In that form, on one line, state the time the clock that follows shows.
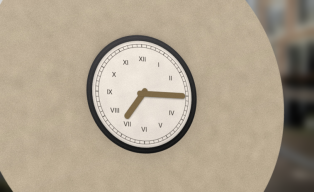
**7:15**
